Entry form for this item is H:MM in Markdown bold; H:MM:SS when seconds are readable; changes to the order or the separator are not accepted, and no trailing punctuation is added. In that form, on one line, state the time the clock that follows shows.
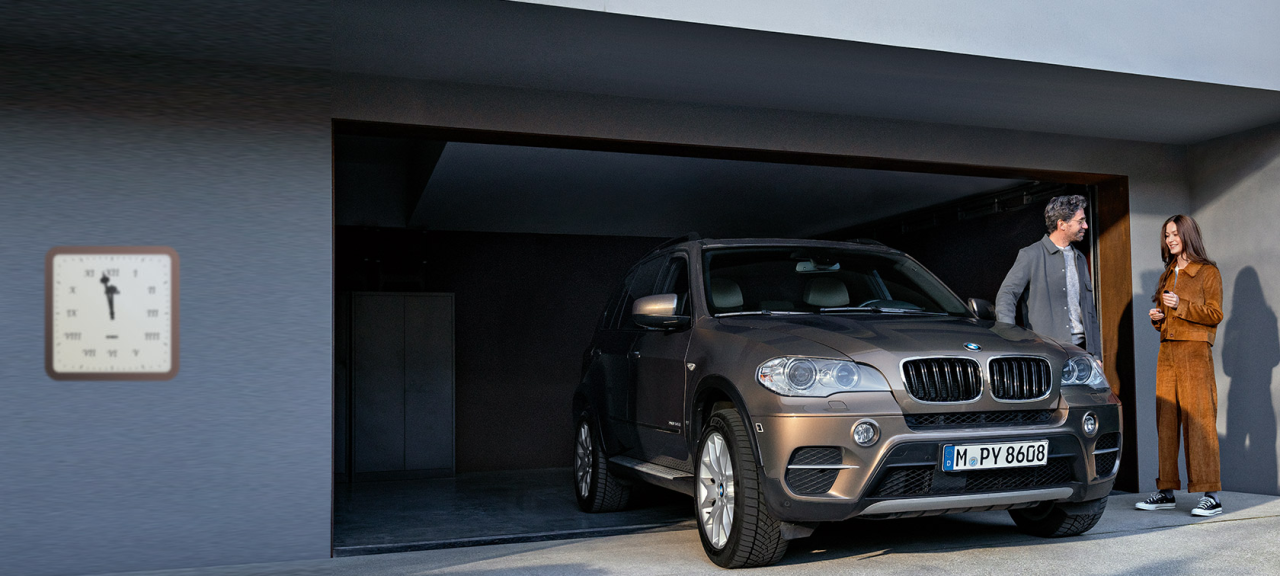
**11:58**
